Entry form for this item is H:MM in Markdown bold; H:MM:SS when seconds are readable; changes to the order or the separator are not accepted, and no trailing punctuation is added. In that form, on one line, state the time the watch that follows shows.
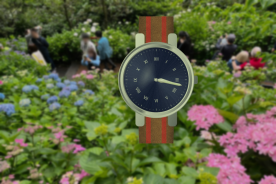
**3:17**
